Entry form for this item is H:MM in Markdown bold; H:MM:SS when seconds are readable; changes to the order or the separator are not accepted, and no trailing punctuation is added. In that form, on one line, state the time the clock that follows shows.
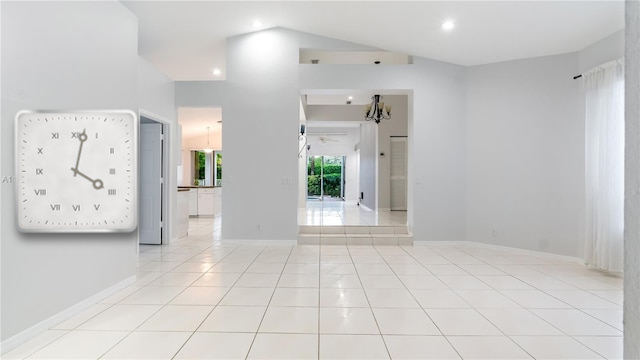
**4:02**
